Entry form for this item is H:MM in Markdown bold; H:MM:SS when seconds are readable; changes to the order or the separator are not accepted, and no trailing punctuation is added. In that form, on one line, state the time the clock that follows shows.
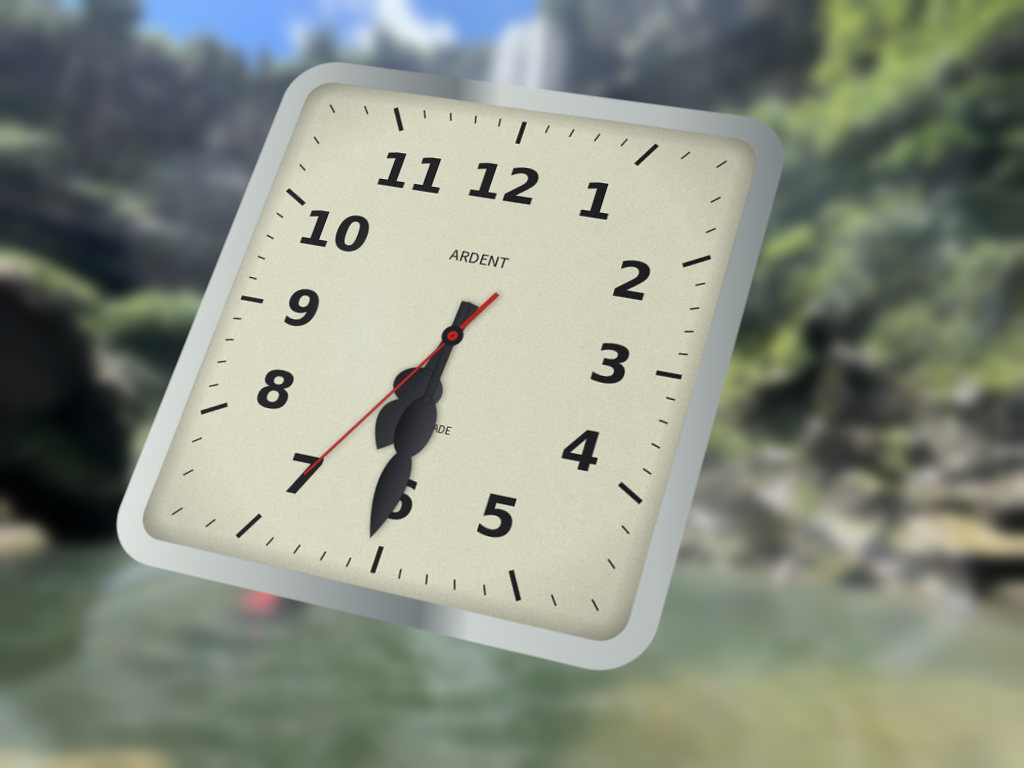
**6:30:35**
